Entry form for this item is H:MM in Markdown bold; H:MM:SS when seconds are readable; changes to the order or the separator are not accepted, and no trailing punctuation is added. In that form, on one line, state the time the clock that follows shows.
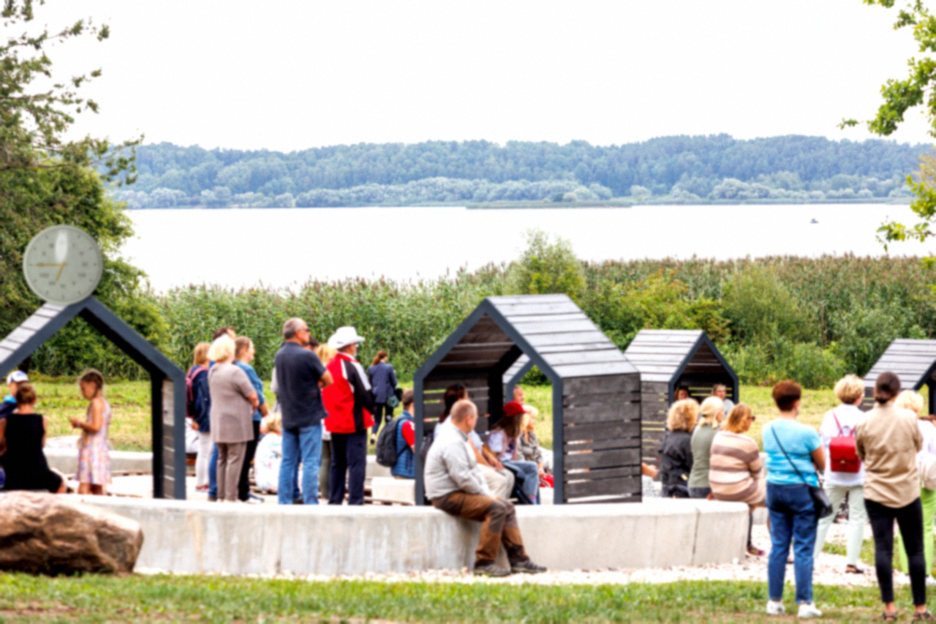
**6:45**
